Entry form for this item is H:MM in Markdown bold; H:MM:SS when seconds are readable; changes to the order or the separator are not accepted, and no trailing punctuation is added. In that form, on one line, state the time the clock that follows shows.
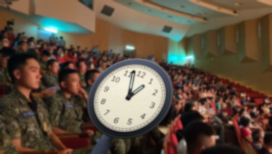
**12:57**
